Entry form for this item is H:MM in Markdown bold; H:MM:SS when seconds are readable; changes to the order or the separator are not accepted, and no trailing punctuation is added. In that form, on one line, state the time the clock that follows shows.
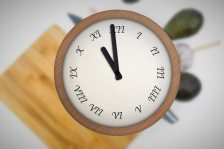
**10:59**
